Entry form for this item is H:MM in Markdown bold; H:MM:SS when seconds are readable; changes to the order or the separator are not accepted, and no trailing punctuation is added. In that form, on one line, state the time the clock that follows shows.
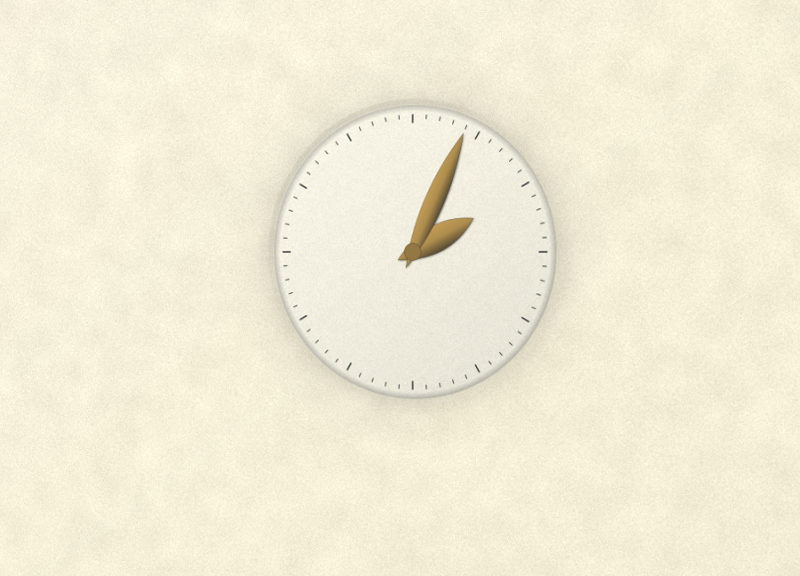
**2:04**
